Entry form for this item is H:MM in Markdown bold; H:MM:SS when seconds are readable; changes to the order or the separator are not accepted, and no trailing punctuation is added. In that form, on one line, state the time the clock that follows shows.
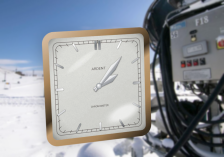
**2:07**
